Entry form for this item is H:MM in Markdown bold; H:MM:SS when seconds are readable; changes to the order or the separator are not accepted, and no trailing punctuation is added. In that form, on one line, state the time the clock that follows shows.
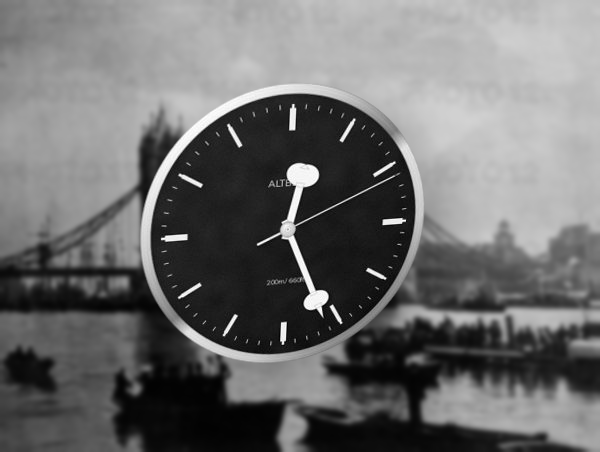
**12:26:11**
